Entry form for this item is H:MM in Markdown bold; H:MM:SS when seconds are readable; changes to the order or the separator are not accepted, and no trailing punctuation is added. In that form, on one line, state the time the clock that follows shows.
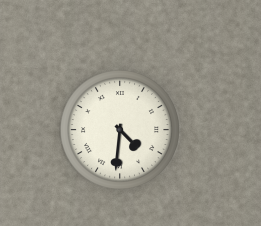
**4:31**
